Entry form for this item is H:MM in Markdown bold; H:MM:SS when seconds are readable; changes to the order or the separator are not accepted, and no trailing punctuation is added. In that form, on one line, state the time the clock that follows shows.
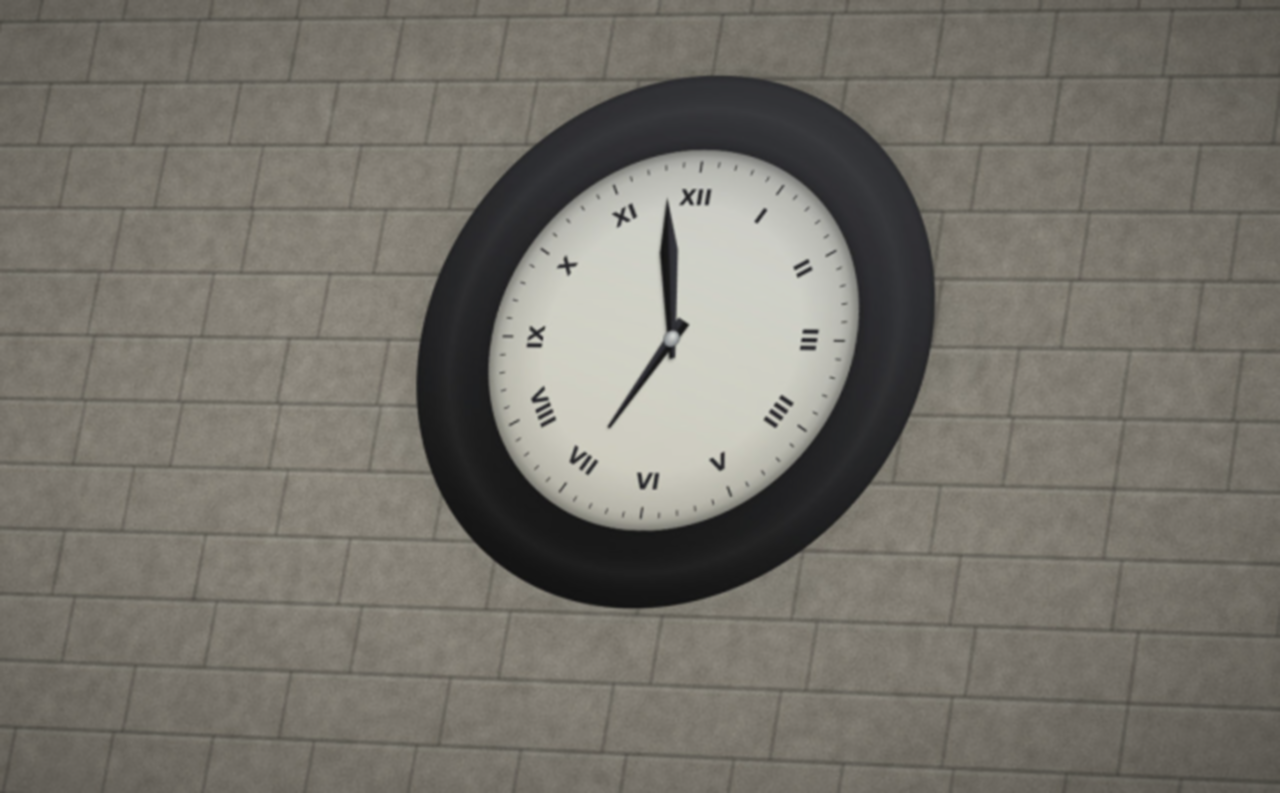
**6:58**
